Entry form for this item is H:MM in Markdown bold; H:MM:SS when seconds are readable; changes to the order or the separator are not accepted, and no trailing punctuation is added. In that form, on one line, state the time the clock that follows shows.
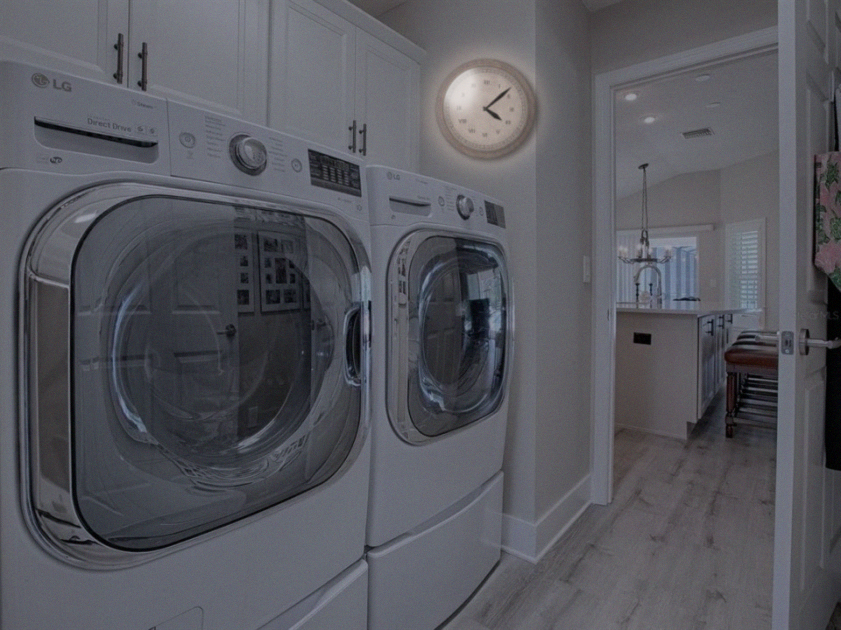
**4:08**
